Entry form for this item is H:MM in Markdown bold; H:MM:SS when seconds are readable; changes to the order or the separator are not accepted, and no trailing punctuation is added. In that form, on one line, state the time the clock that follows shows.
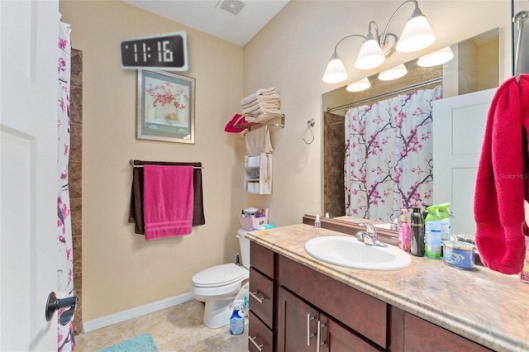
**11:16**
